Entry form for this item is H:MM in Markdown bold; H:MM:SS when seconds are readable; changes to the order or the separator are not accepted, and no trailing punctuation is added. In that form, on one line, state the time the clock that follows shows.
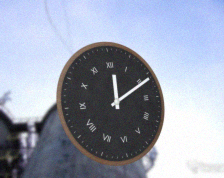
**12:11**
